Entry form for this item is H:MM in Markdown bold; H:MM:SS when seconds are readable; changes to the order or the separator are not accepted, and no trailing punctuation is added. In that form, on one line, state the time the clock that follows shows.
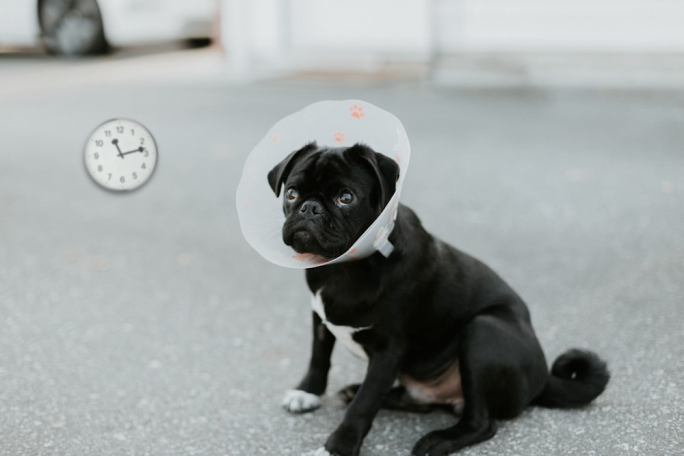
**11:13**
